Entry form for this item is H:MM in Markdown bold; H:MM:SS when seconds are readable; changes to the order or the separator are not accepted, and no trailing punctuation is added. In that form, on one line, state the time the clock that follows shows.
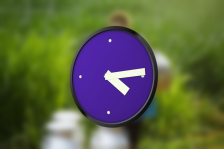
**4:14**
